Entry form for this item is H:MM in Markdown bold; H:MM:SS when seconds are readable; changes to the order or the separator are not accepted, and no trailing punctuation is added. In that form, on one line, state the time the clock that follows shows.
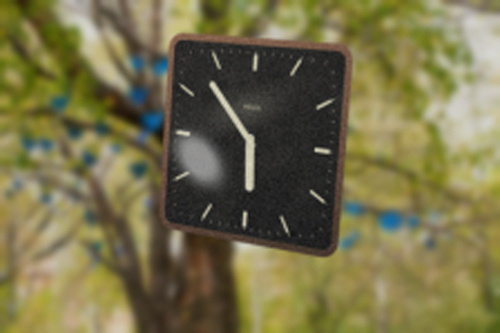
**5:53**
